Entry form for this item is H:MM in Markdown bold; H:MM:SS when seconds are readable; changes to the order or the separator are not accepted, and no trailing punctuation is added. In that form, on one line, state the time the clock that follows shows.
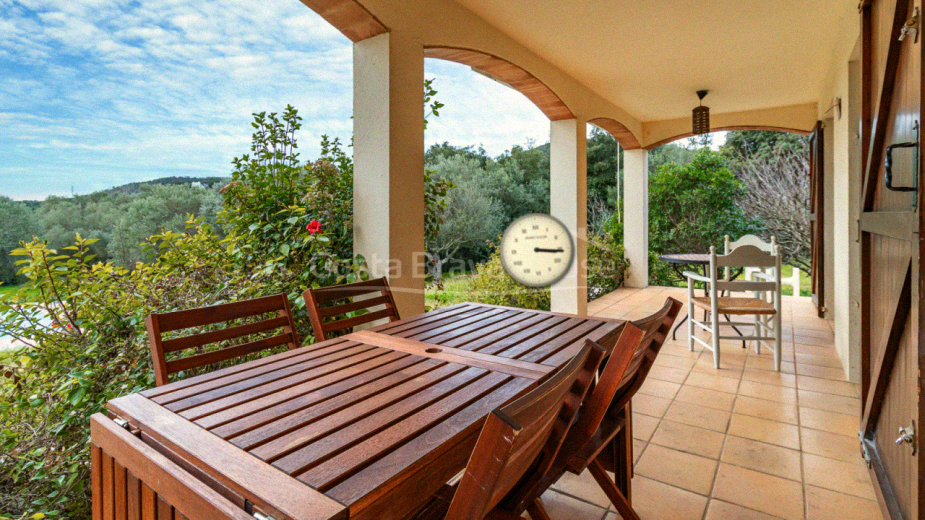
**3:16**
